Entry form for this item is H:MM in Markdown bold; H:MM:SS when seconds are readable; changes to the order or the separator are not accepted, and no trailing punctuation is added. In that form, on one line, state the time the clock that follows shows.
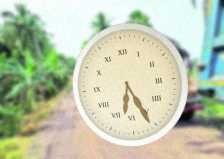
**6:26**
